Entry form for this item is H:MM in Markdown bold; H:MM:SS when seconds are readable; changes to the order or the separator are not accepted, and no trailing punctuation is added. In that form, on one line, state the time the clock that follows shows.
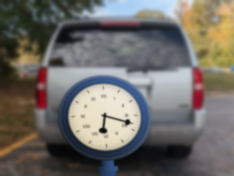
**6:18**
